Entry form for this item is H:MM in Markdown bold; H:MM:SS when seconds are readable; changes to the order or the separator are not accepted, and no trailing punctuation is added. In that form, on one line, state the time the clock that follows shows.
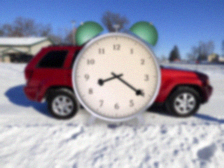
**8:21**
